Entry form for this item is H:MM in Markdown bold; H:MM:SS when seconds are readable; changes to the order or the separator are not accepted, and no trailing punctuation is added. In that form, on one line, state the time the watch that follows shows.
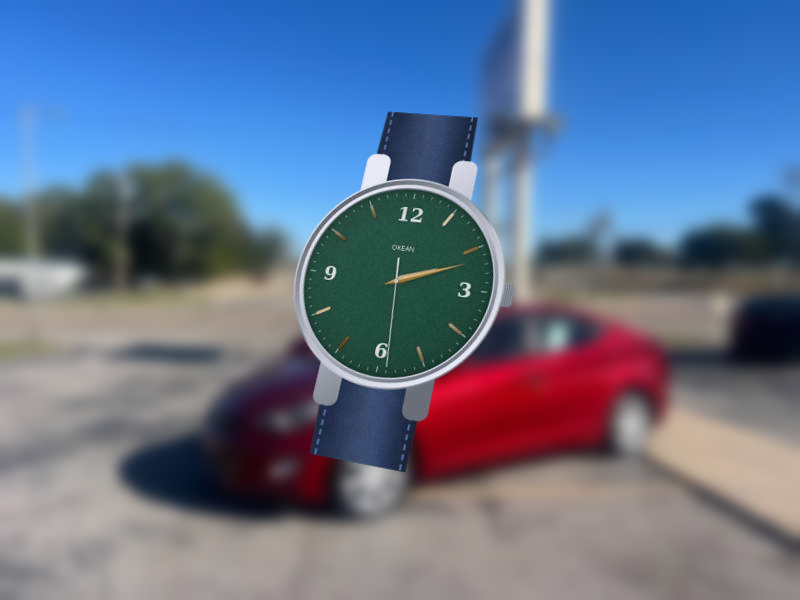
**2:11:29**
